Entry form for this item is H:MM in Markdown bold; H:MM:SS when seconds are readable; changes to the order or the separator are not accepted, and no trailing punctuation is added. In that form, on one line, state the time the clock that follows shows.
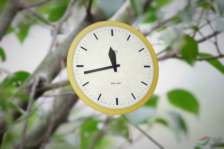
**11:43**
